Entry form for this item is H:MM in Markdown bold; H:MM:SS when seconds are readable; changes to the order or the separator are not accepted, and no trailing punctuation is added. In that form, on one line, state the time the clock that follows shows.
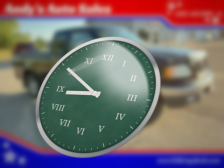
**8:50**
